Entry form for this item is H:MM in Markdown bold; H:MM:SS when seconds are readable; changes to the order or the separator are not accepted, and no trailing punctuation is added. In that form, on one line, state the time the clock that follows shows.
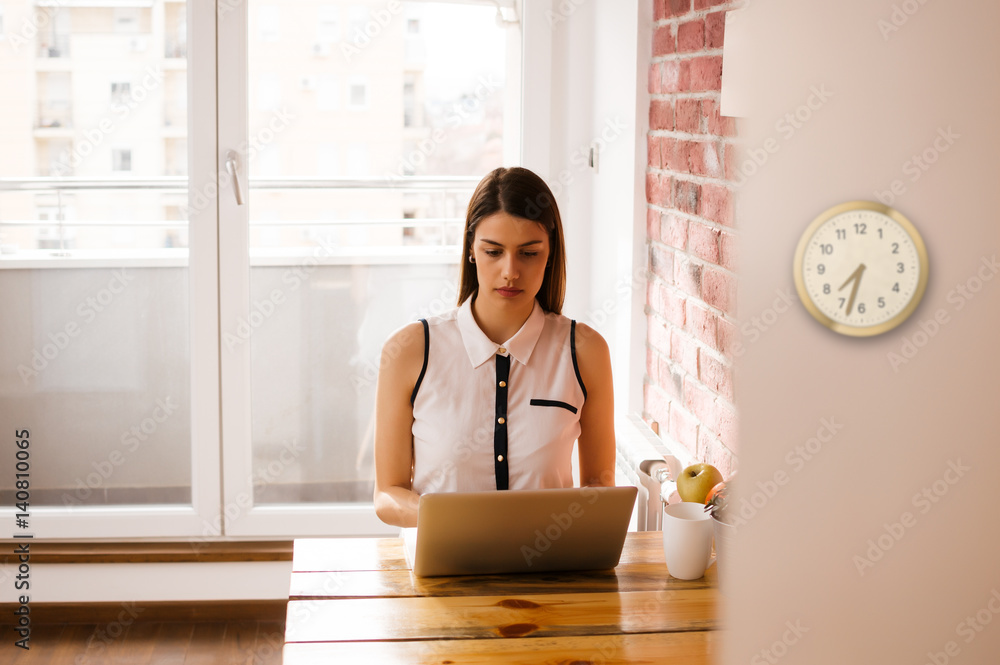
**7:33**
